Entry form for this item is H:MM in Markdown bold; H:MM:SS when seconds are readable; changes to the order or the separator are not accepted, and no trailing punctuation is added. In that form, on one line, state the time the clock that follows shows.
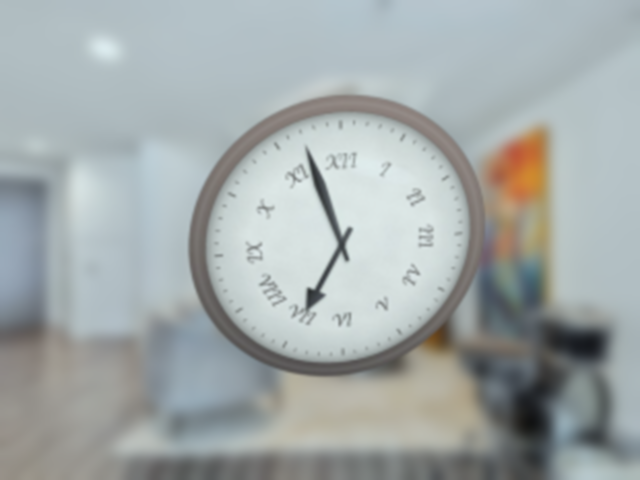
**6:57**
